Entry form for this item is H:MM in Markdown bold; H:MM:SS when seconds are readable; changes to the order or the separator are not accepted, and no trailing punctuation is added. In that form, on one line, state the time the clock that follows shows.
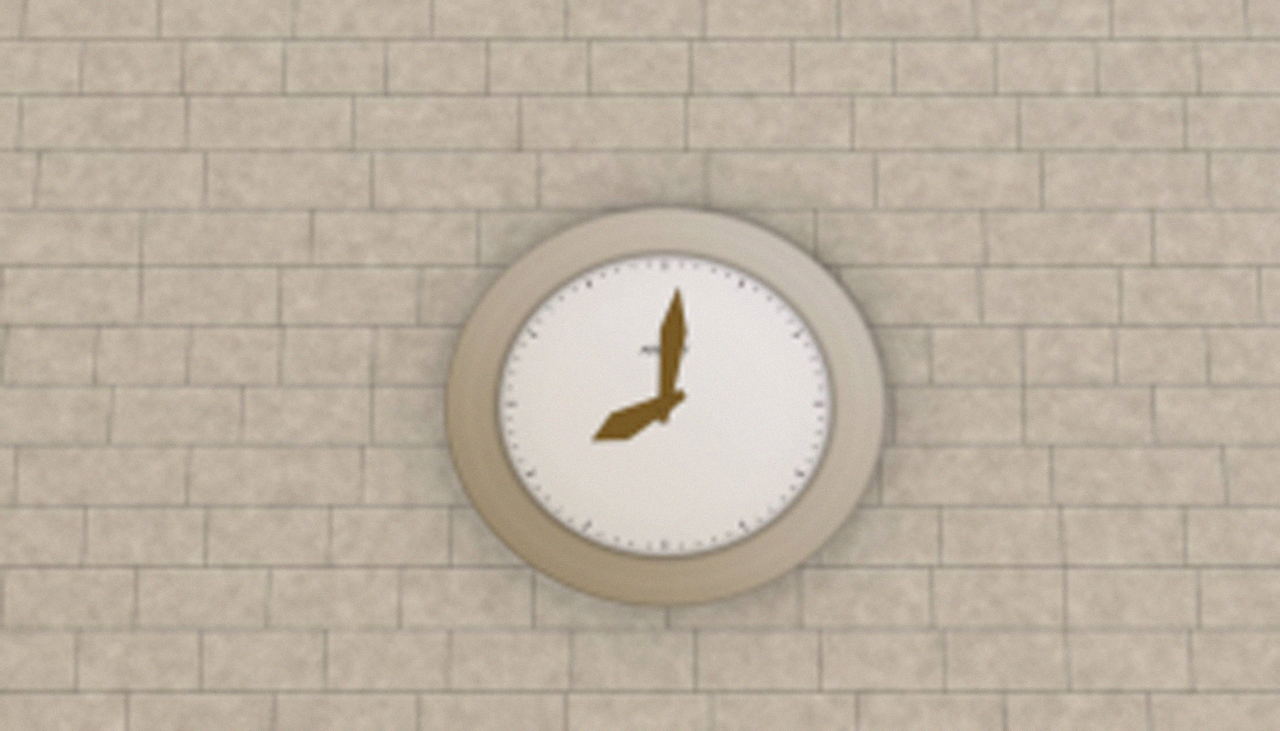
**8:01**
